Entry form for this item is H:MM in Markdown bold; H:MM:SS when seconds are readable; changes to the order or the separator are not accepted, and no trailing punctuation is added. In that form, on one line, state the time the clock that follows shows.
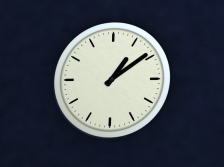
**1:09**
